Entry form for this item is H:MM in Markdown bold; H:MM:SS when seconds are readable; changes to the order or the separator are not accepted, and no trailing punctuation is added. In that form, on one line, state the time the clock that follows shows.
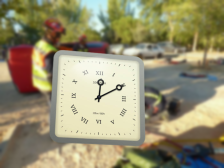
**12:10**
